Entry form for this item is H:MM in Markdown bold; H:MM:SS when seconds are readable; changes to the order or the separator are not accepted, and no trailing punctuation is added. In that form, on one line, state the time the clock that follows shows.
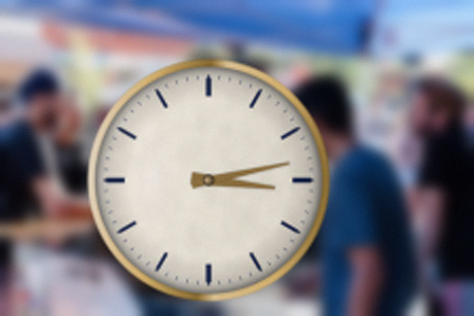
**3:13**
